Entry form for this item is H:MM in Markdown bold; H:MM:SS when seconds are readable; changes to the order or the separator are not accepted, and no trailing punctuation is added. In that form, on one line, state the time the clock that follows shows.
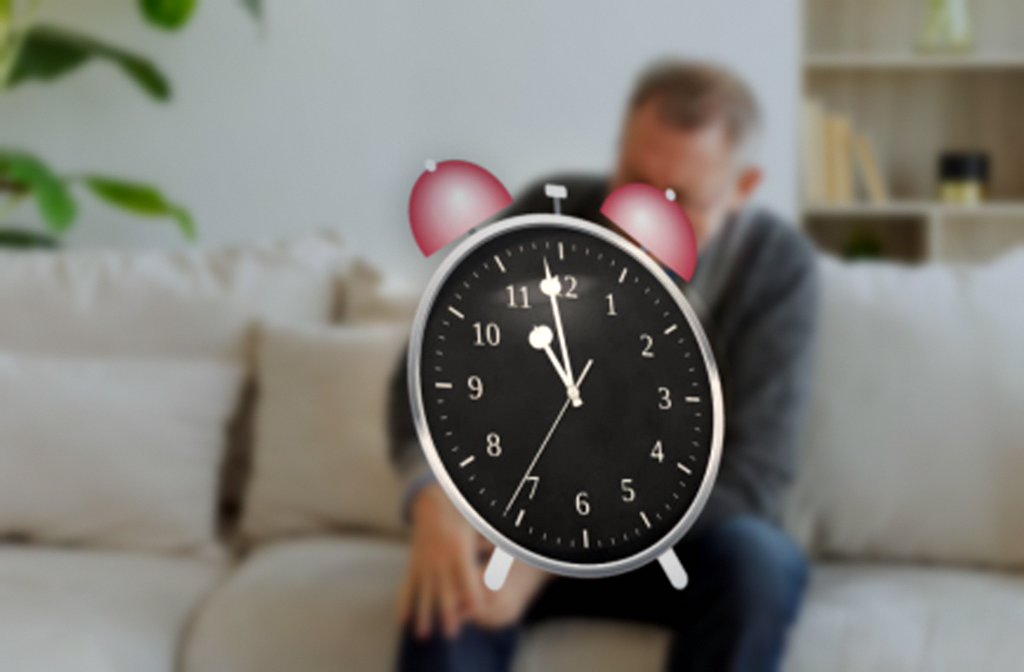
**10:58:36**
